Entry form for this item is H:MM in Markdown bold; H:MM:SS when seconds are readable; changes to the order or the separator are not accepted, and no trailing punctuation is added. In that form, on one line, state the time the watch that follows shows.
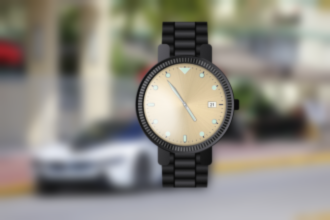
**4:54**
